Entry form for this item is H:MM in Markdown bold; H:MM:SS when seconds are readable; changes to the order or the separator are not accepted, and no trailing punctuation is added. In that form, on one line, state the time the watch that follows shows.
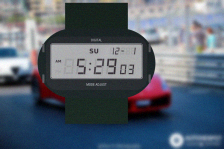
**5:29:03**
